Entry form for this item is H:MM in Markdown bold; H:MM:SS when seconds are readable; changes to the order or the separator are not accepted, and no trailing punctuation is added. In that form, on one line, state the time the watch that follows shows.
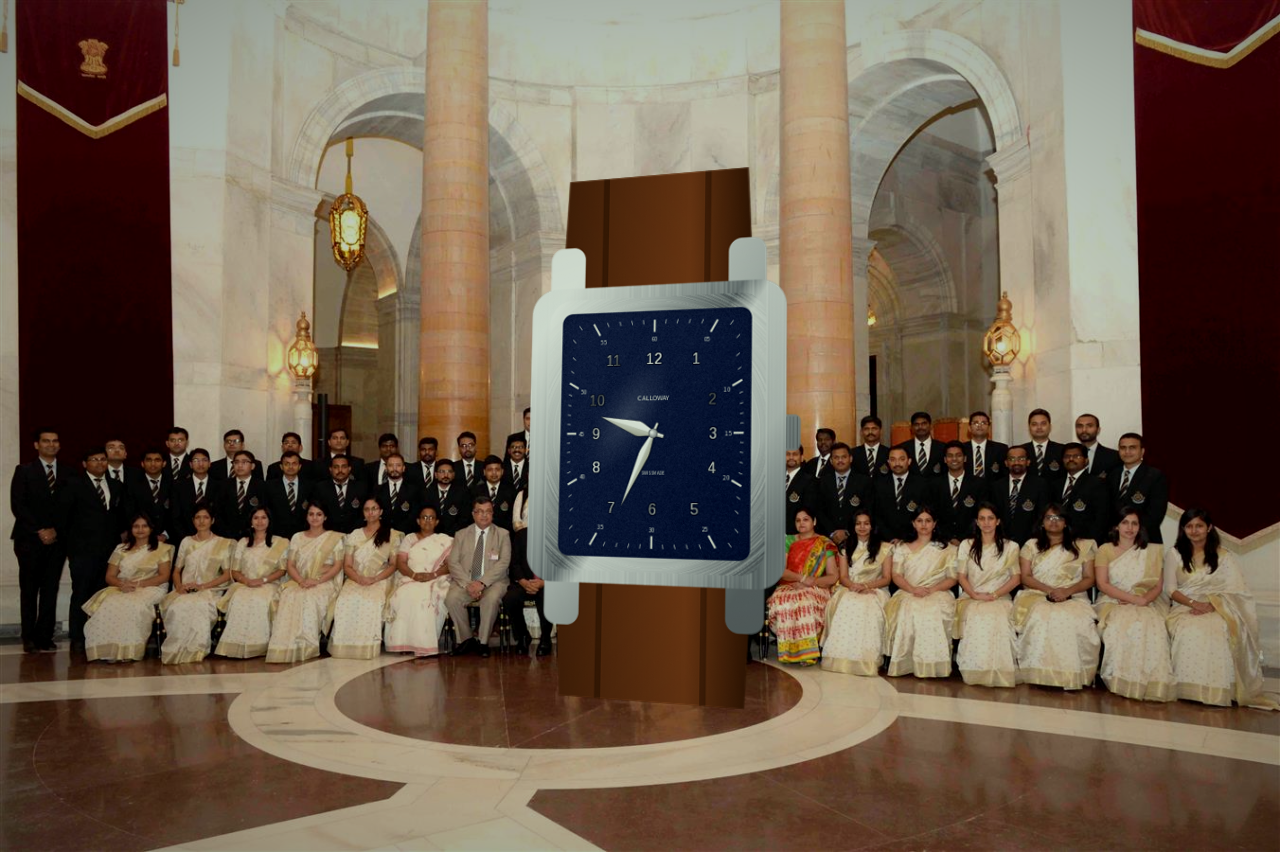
**9:34**
